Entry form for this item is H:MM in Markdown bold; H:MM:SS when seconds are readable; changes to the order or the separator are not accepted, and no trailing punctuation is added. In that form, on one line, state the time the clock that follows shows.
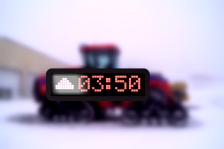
**3:50**
